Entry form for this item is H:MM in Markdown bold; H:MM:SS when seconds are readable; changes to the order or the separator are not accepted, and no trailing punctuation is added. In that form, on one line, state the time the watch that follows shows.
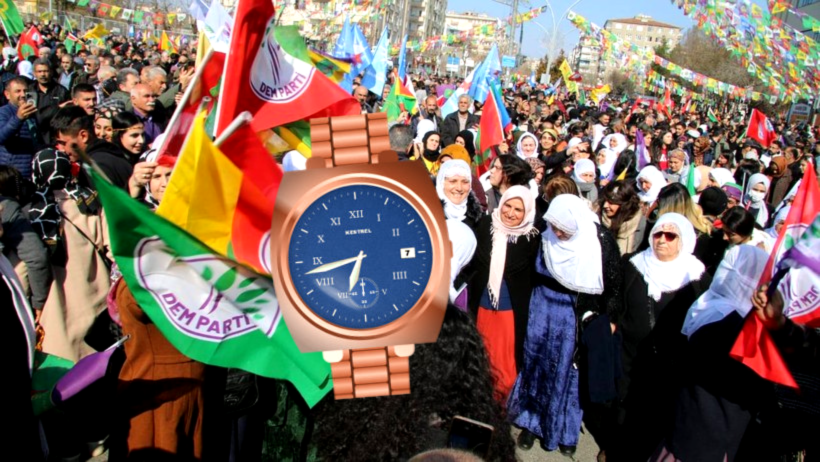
**6:43**
